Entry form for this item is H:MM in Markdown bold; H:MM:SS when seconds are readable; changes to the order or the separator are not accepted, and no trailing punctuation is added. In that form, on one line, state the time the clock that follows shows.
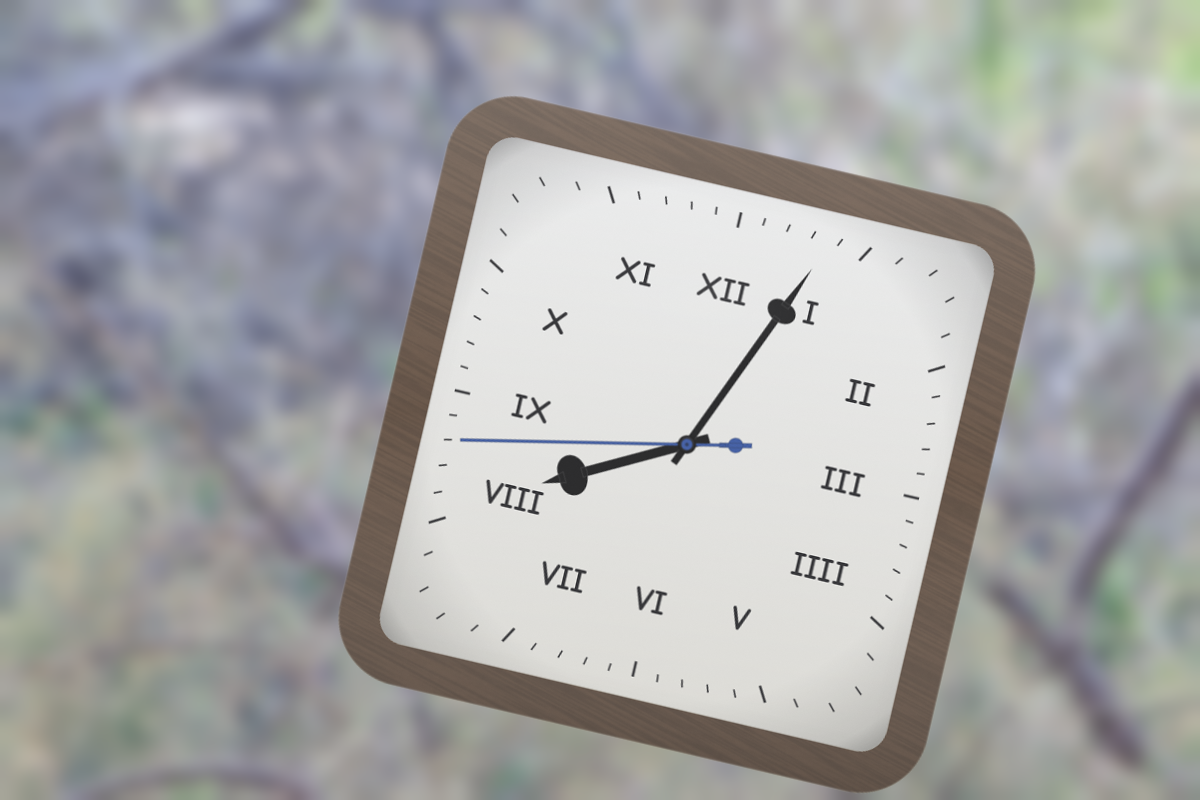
**8:03:43**
